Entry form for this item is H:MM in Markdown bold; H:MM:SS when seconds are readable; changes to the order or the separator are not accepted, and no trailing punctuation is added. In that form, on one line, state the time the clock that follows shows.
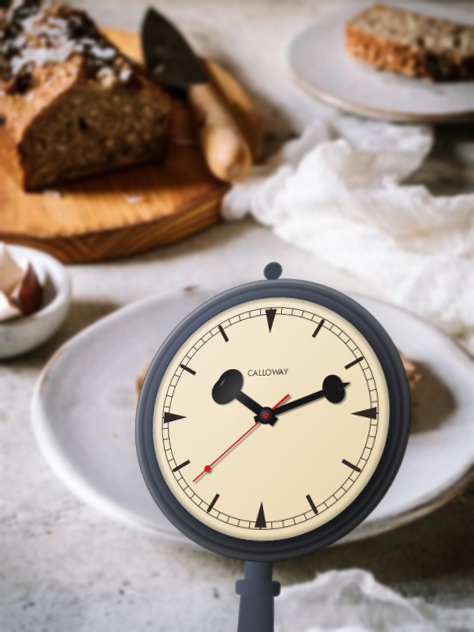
**10:11:38**
